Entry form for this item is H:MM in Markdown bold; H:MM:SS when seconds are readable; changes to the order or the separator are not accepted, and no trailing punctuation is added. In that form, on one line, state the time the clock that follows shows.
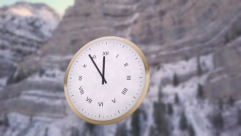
**11:54**
